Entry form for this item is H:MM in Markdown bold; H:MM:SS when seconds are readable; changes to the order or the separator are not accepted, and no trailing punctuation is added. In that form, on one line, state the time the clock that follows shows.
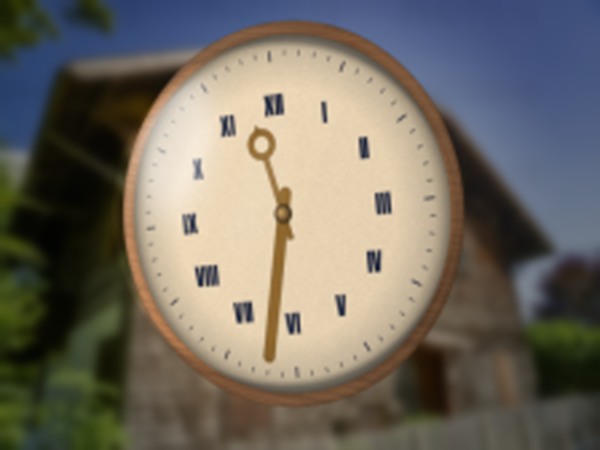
**11:32**
